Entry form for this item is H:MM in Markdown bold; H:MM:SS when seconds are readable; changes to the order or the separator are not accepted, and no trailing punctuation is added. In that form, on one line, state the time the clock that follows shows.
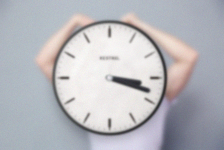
**3:18**
